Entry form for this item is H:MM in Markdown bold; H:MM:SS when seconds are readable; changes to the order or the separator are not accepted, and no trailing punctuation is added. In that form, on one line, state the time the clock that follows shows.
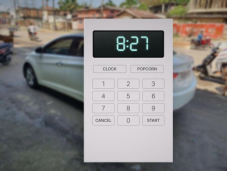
**8:27**
